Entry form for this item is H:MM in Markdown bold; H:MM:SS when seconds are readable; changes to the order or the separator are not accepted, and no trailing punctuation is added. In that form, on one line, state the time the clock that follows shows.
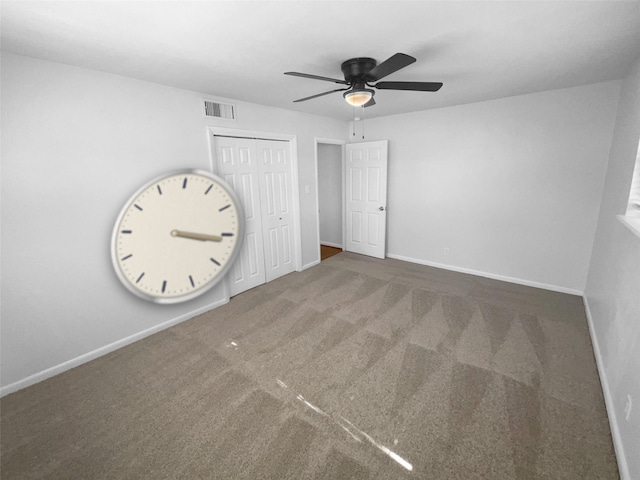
**3:16**
